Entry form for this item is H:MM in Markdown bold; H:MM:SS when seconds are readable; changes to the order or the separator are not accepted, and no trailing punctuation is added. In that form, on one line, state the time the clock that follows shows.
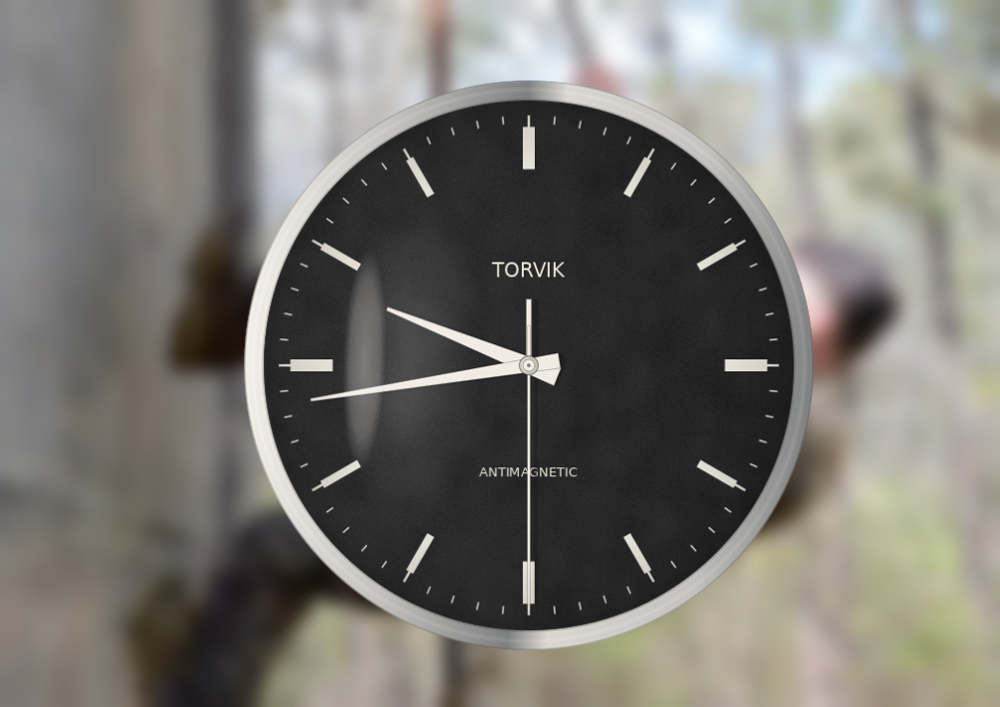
**9:43:30**
